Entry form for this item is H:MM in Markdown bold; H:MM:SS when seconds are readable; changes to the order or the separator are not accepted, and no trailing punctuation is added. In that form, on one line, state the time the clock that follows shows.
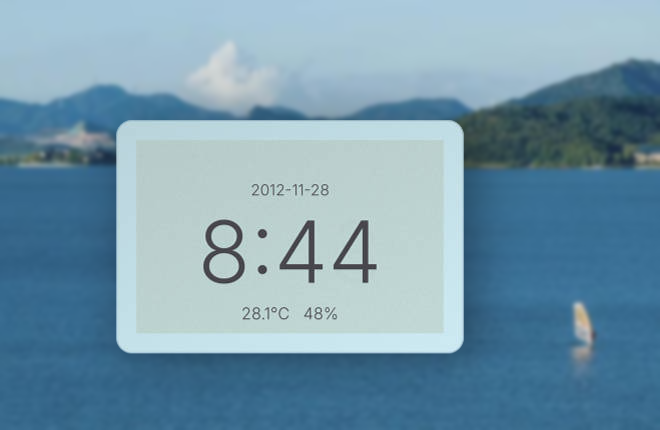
**8:44**
